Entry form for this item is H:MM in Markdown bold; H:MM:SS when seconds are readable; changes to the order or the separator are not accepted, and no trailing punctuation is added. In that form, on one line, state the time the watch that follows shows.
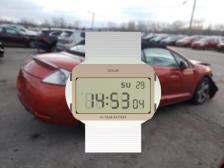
**14:53:04**
